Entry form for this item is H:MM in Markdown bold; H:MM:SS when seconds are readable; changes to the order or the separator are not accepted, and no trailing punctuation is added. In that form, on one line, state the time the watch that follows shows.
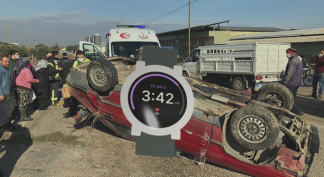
**3:42**
